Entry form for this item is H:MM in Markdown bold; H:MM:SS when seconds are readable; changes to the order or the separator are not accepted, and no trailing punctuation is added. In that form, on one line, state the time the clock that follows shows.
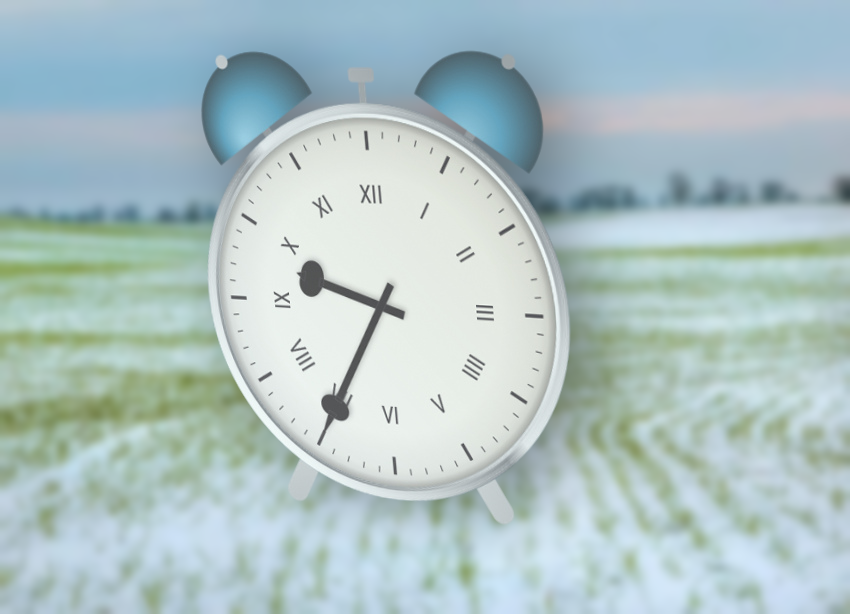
**9:35**
